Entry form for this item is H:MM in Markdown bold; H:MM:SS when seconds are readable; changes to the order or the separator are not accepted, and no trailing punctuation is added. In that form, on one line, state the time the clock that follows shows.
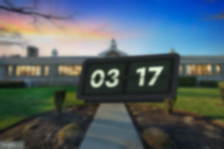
**3:17**
